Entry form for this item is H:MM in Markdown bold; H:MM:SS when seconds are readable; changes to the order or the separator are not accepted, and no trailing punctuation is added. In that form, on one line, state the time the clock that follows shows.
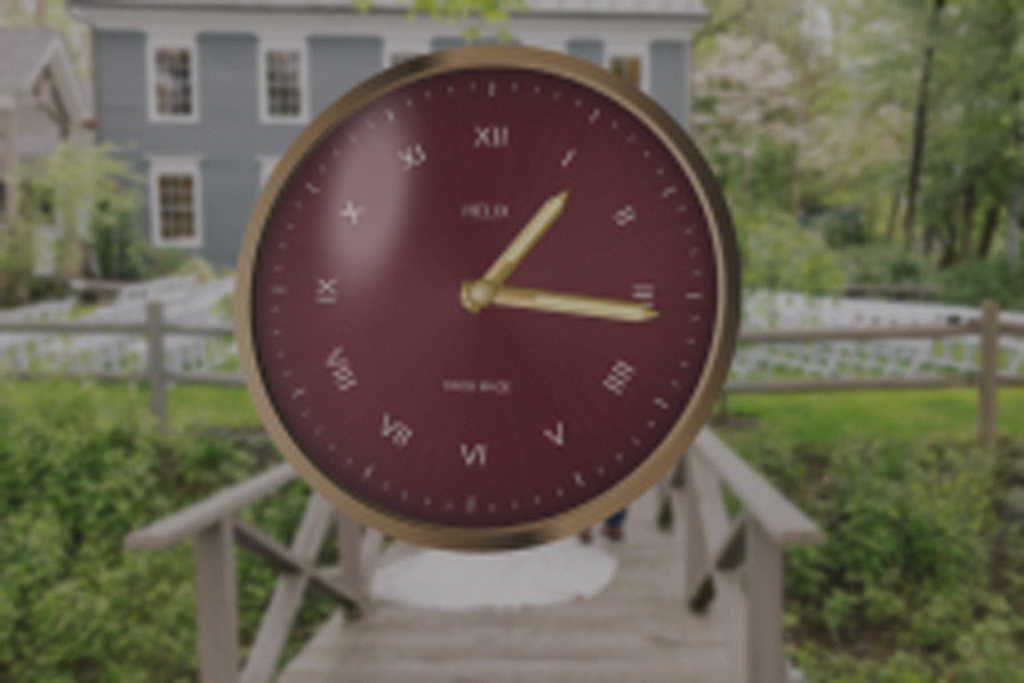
**1:16**
